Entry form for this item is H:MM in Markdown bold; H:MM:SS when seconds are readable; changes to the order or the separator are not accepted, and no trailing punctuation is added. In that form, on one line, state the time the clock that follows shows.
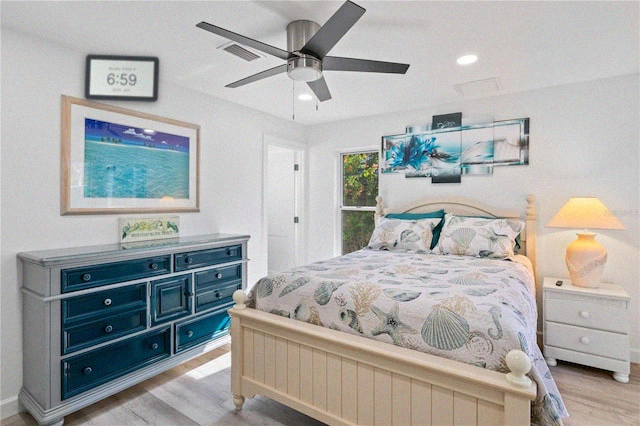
**6:59**
